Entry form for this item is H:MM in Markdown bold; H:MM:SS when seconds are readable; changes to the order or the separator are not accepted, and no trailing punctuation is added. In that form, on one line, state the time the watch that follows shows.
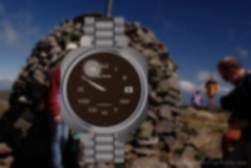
**9:50**
